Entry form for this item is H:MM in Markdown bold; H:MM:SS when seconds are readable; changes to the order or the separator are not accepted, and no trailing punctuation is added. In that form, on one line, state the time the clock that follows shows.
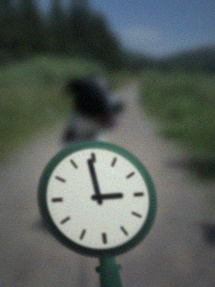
**2:59**
